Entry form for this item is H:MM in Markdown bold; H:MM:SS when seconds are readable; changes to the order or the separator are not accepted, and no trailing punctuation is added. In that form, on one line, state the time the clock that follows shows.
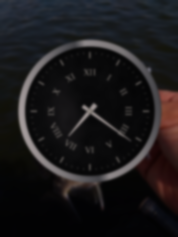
**7:21**
